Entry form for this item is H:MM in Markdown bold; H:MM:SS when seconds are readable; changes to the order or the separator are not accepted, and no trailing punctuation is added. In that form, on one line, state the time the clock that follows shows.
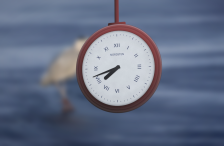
**7:42**
